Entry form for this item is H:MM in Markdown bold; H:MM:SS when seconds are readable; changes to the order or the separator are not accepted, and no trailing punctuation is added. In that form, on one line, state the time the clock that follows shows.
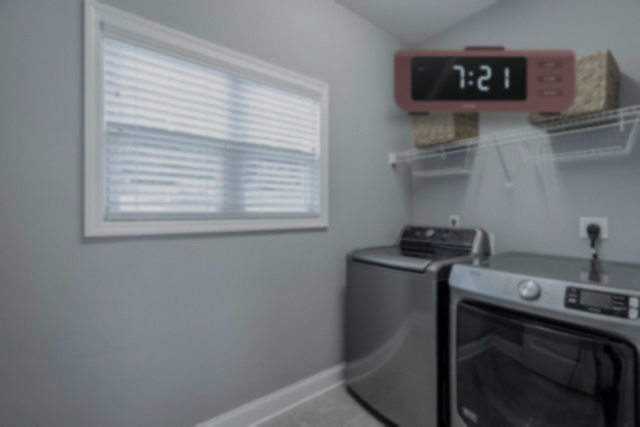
**7:21**
